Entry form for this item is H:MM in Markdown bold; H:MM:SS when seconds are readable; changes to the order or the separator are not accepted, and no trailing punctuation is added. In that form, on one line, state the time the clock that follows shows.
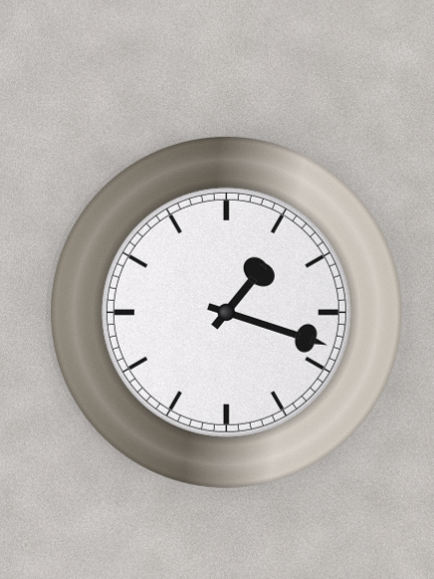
**1:18**
